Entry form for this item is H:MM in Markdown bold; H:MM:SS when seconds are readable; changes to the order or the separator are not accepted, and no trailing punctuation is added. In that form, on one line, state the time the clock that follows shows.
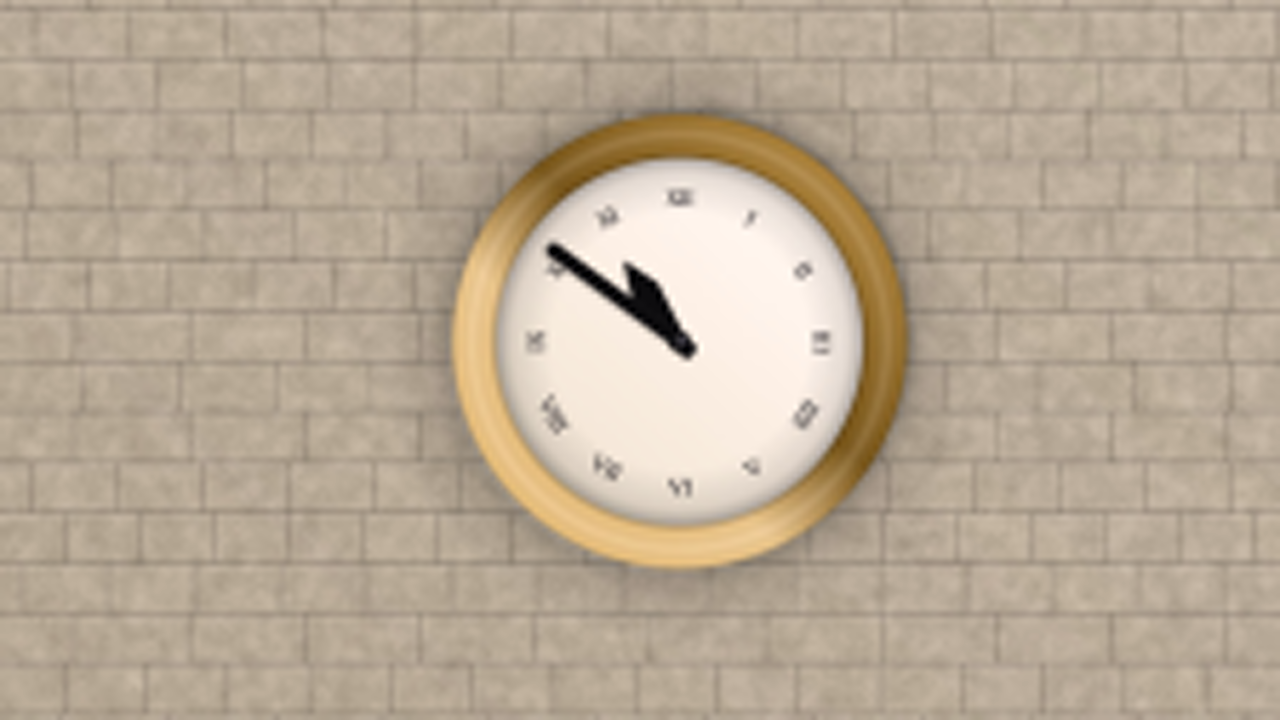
**10:51**
